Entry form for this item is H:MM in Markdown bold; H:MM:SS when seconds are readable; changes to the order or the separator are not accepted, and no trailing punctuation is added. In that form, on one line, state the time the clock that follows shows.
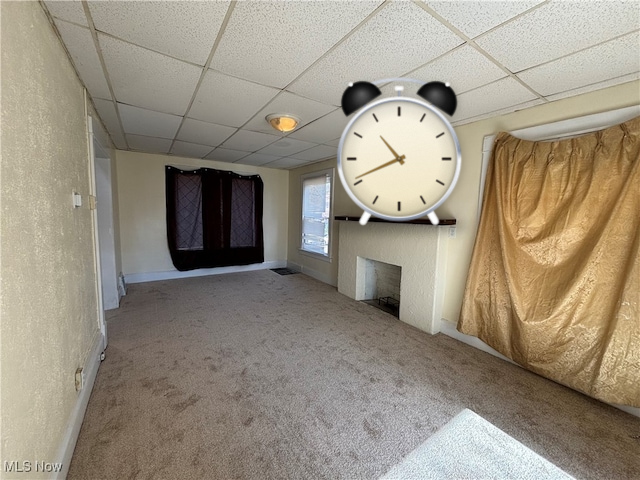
**10:41**
